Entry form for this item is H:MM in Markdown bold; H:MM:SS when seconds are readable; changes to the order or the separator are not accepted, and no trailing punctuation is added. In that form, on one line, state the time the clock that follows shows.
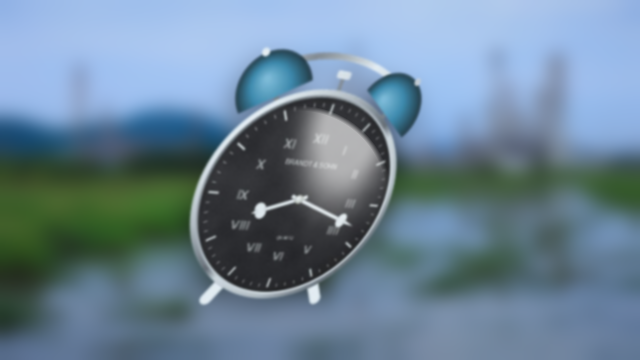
**8:18**
